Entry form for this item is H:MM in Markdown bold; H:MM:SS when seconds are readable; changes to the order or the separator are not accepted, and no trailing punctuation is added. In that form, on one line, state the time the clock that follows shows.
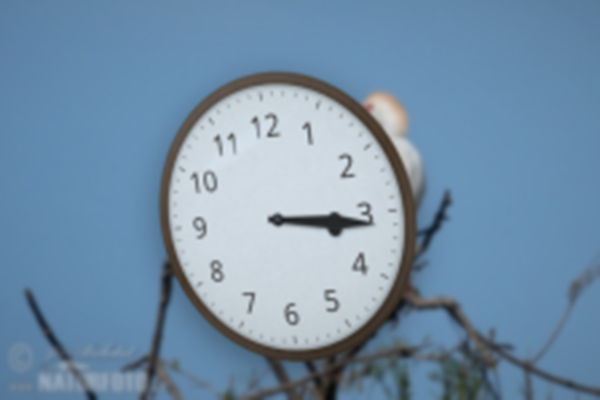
**3:16**
